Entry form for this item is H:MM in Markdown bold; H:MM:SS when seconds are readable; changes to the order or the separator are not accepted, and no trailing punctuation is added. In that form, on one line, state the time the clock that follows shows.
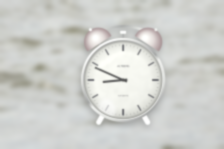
**8:49**
